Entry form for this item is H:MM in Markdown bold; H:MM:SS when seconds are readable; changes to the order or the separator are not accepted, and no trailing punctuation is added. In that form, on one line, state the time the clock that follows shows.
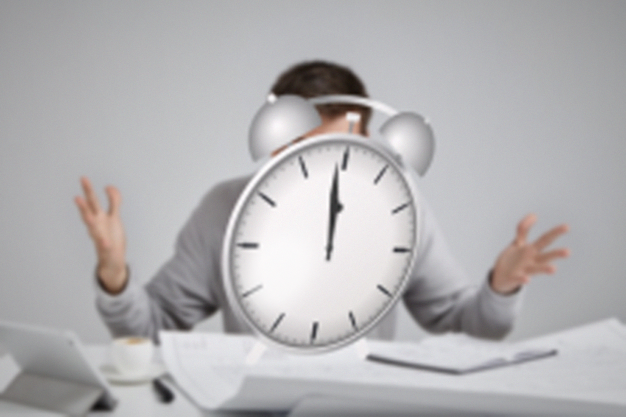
**11:59**
